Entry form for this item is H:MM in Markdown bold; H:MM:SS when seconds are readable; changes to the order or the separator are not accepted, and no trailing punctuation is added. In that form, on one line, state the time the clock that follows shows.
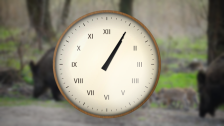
**1:05**
